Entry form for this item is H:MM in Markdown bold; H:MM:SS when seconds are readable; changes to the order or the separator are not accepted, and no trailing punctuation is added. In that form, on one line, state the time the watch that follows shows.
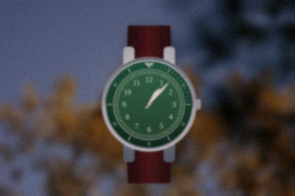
**1:07**
